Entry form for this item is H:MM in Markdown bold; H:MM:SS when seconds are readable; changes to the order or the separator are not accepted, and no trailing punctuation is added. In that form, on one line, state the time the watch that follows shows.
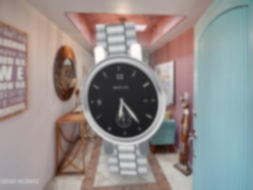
**6:24**
